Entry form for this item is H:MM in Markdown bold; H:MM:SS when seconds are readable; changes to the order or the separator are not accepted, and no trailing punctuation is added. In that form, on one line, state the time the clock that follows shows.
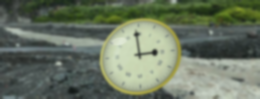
**2:59**
